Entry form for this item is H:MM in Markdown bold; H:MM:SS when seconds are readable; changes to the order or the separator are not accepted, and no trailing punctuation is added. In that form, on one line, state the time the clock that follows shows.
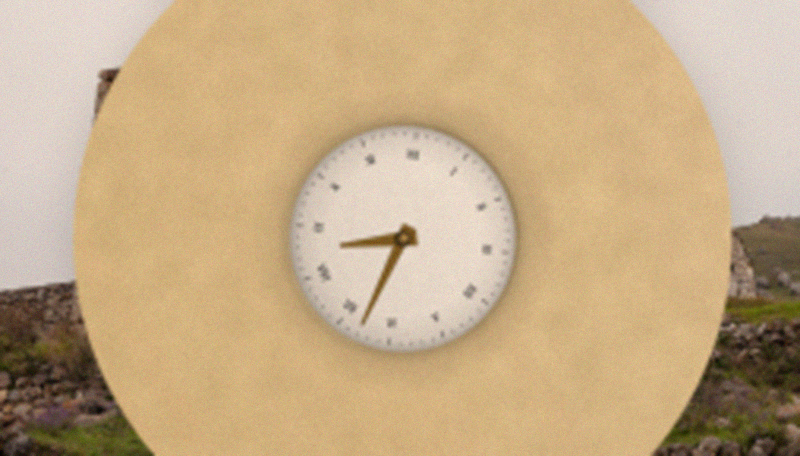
**8:33**
